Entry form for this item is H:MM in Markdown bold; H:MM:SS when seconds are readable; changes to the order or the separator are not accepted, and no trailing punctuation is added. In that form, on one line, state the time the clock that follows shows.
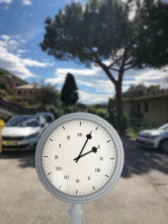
**2:04**
